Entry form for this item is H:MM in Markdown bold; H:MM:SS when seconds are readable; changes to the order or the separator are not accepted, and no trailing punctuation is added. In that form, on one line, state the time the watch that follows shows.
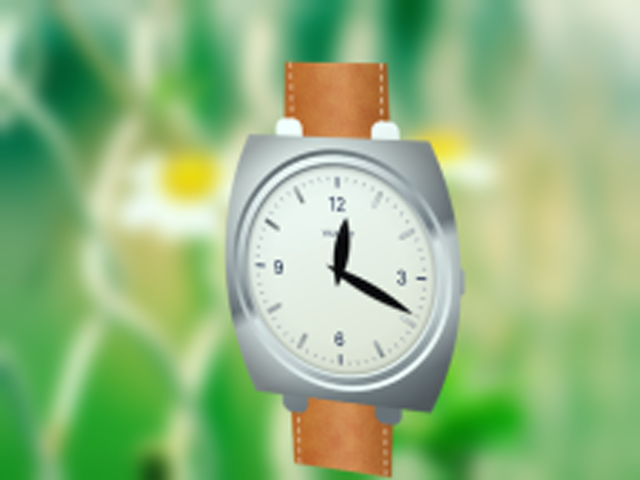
**12:19**
